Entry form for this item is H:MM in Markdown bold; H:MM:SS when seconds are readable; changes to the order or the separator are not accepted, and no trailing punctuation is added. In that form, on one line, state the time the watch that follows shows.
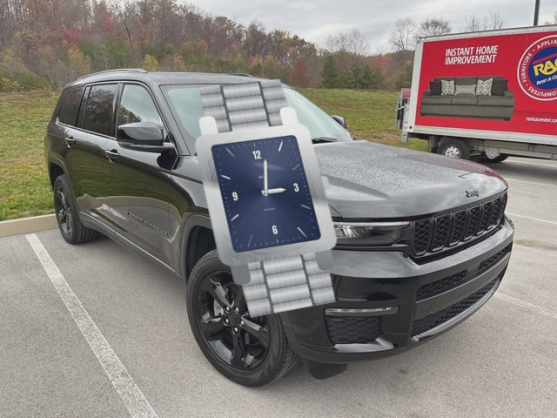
**3:02**
